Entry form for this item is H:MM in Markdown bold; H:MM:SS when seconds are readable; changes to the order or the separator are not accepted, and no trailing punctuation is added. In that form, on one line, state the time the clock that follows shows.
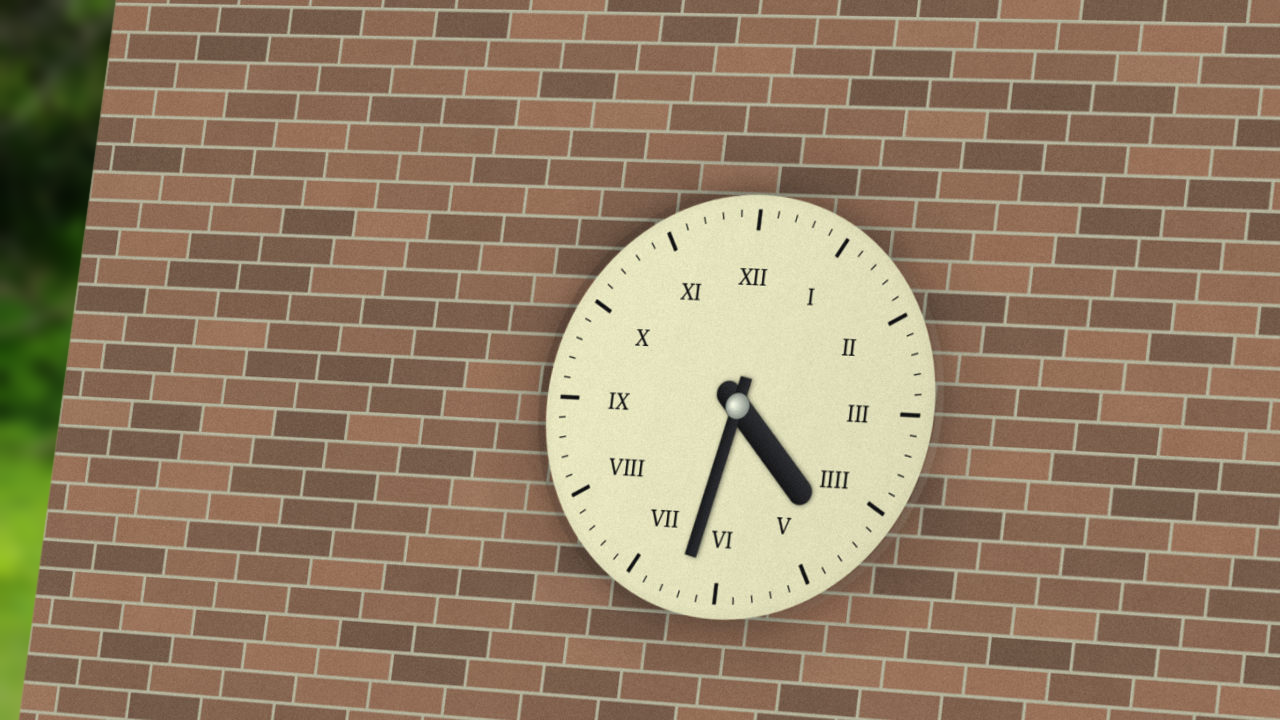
**4:32**
